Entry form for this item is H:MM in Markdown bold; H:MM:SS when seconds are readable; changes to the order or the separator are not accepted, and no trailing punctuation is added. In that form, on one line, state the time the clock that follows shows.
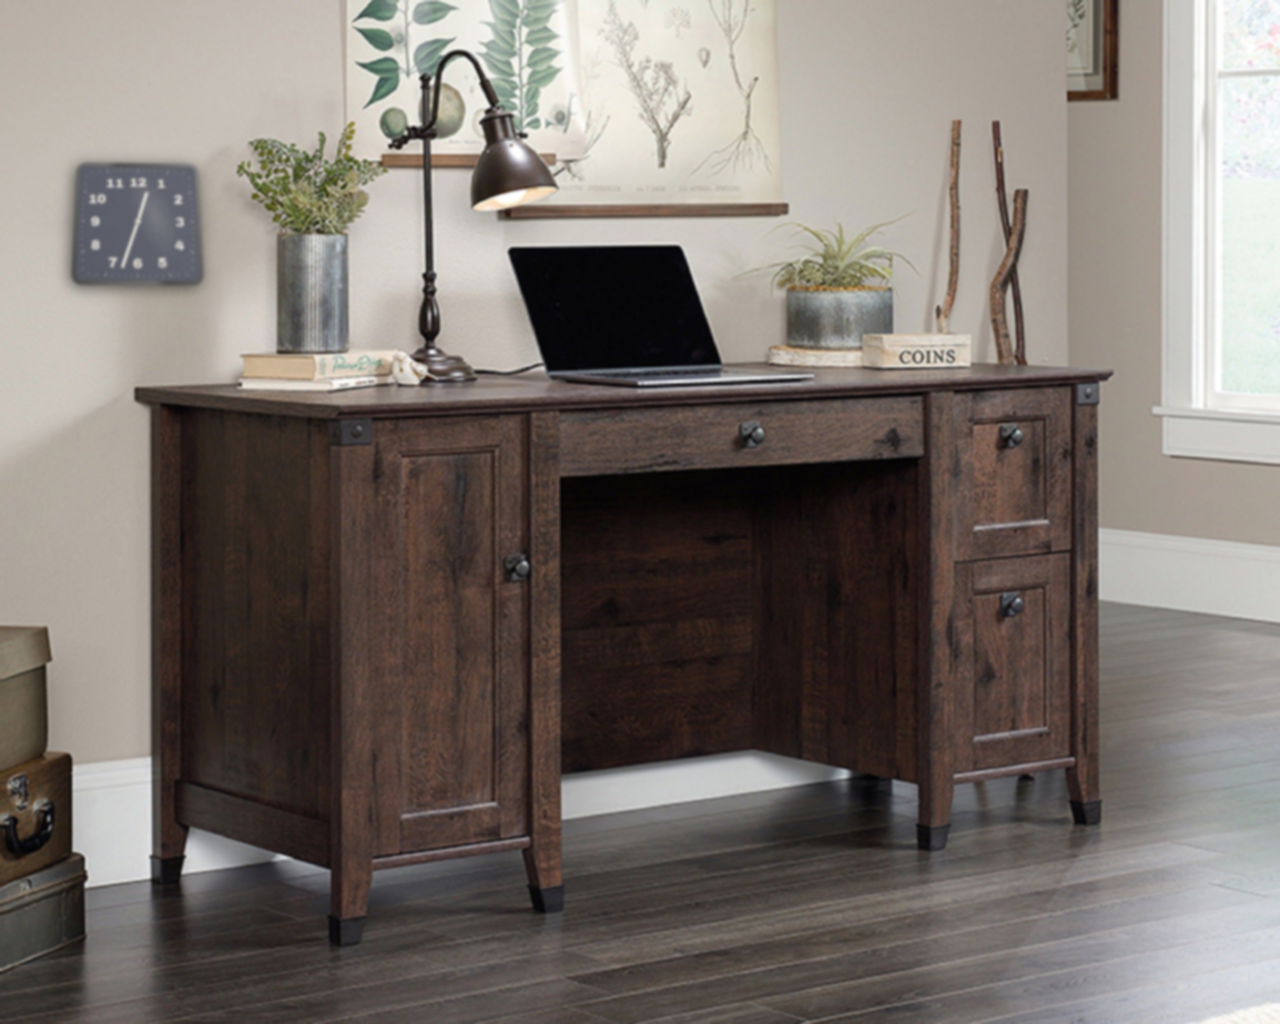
**12:33**
